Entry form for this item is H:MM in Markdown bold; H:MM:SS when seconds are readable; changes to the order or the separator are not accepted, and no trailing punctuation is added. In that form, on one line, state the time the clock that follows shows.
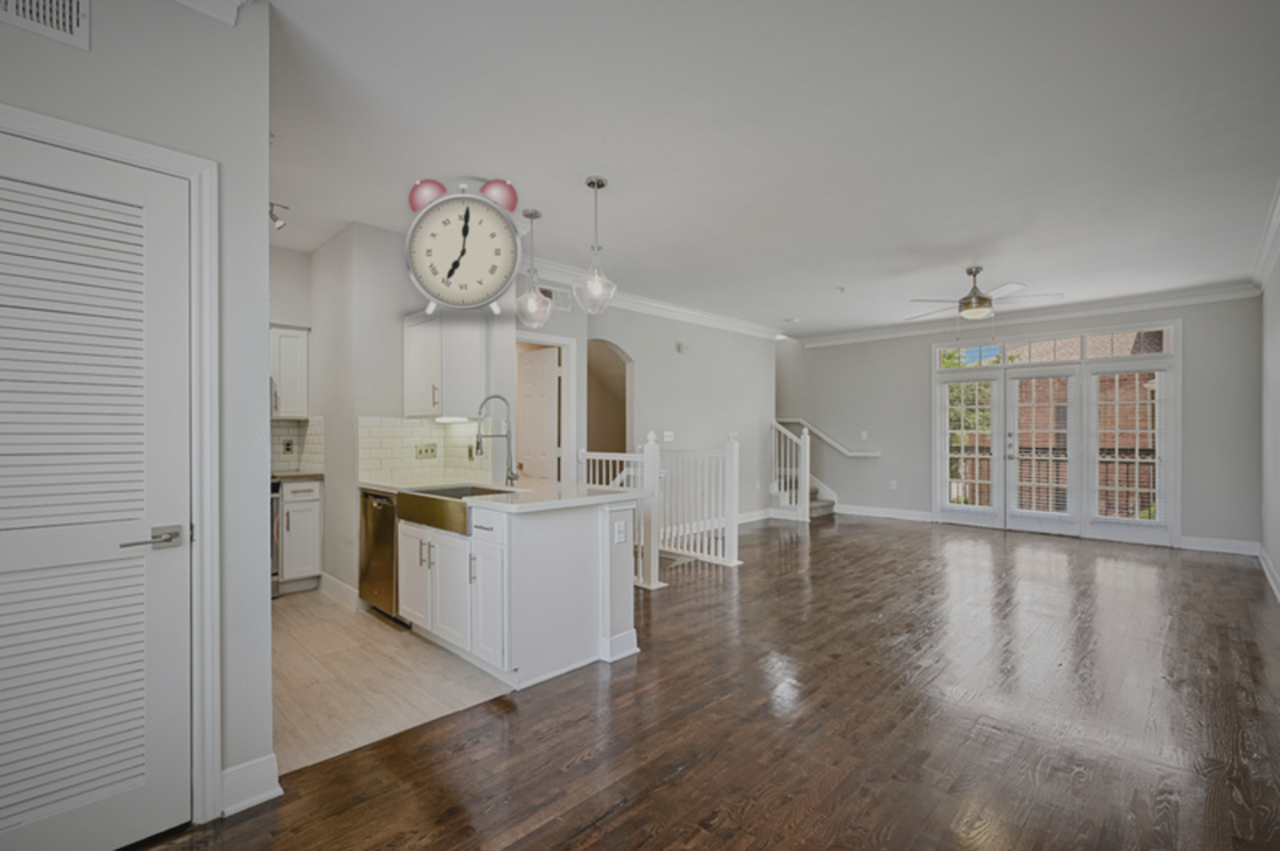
**7:01**
